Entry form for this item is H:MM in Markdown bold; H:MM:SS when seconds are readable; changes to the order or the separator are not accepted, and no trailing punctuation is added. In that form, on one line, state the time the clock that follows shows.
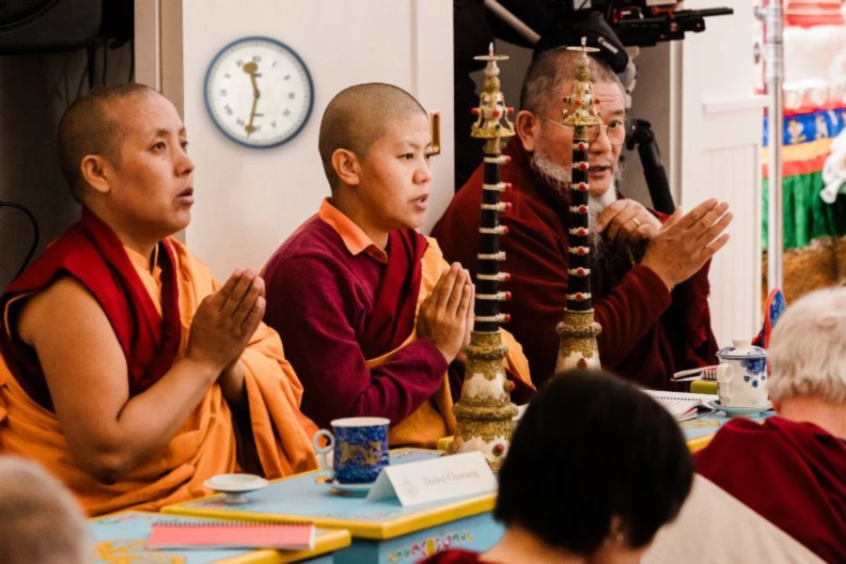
**11:32**
